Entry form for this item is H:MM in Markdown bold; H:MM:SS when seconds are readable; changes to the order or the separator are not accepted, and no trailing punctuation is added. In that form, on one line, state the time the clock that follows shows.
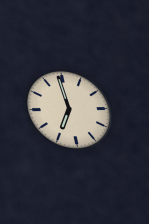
**6:59**
